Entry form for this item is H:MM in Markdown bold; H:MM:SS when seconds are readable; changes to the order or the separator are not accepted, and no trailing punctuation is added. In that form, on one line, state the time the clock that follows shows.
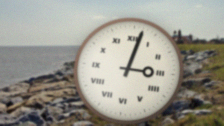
**3:02**
